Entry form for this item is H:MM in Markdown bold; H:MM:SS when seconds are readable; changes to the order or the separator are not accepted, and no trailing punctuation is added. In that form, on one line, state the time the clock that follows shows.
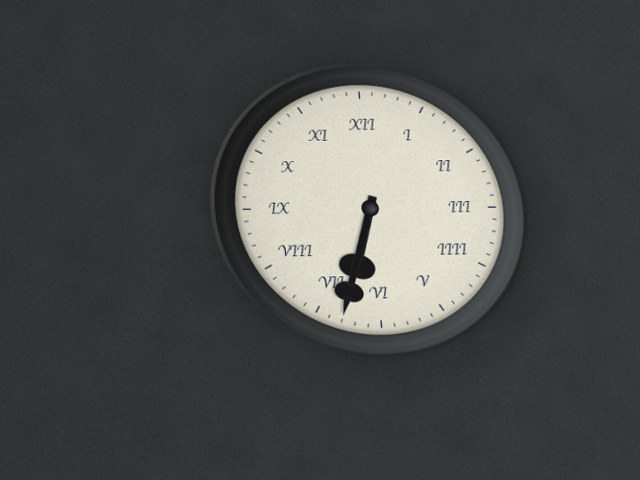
**6:33**
